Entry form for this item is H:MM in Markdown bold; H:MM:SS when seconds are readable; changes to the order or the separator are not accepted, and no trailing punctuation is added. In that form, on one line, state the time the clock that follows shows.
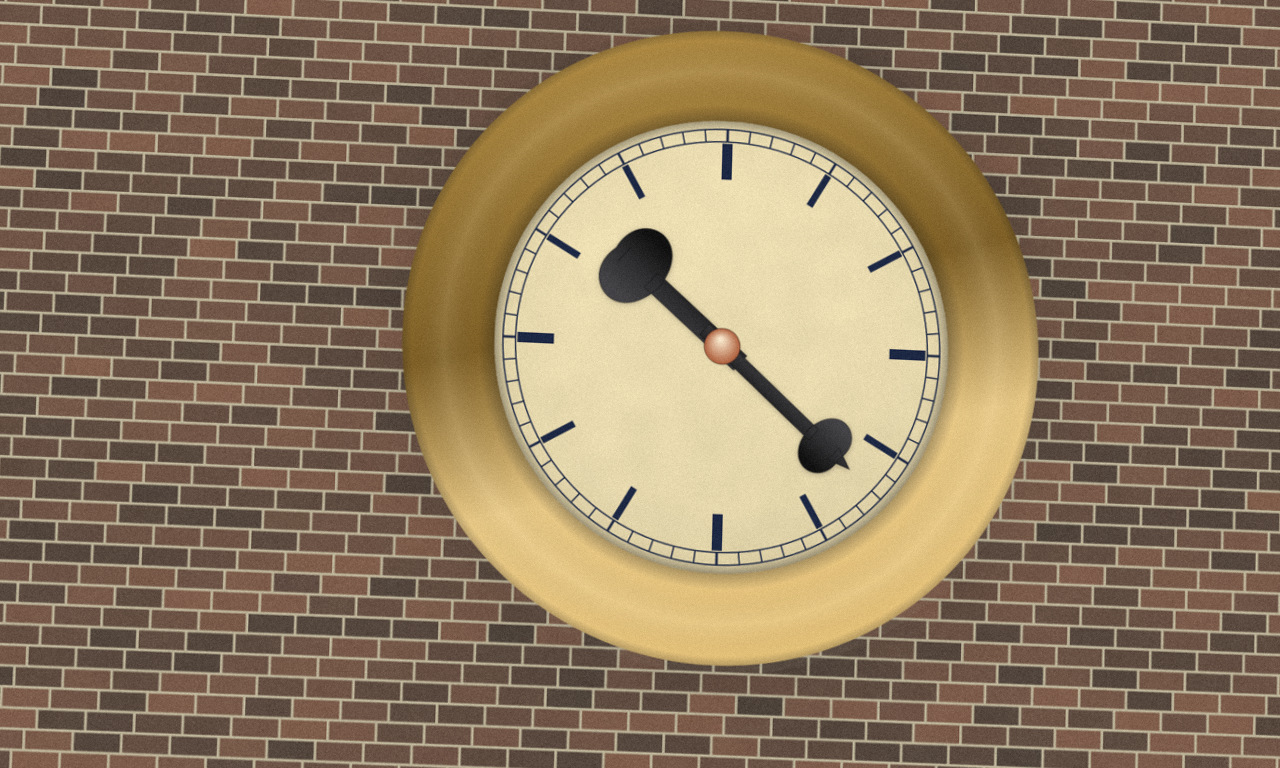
**10:22**
